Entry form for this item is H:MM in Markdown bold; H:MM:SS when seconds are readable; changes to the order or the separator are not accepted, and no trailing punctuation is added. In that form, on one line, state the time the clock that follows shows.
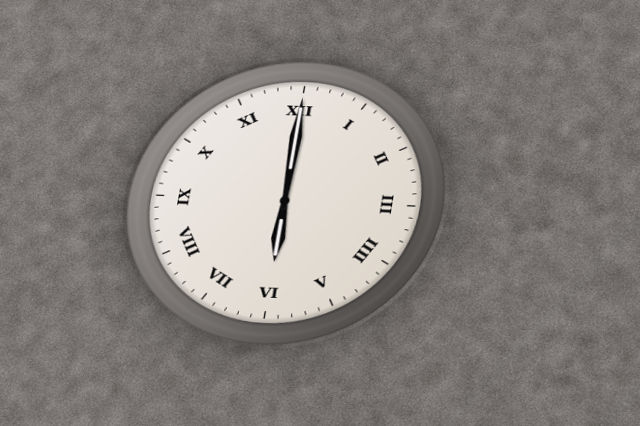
**6:00**
